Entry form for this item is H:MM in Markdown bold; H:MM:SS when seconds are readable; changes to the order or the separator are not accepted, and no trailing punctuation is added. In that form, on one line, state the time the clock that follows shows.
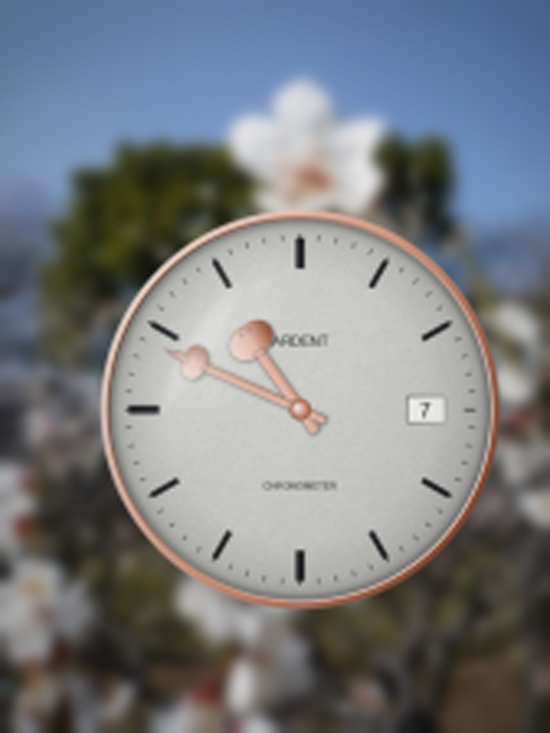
**10:49**
